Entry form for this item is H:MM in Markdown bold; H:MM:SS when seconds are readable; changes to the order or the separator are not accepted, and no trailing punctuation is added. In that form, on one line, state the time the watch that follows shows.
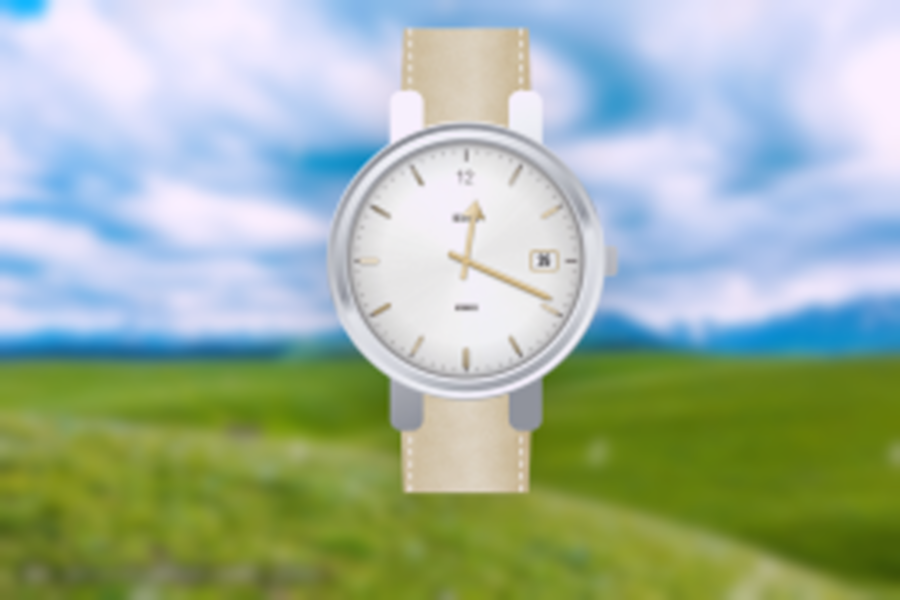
**12:19**
